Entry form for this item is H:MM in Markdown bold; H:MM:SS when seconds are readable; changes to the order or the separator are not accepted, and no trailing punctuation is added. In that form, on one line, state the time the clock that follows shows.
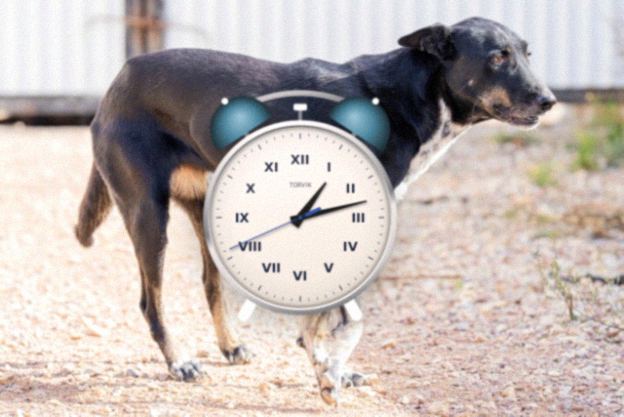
**1:12:41**
